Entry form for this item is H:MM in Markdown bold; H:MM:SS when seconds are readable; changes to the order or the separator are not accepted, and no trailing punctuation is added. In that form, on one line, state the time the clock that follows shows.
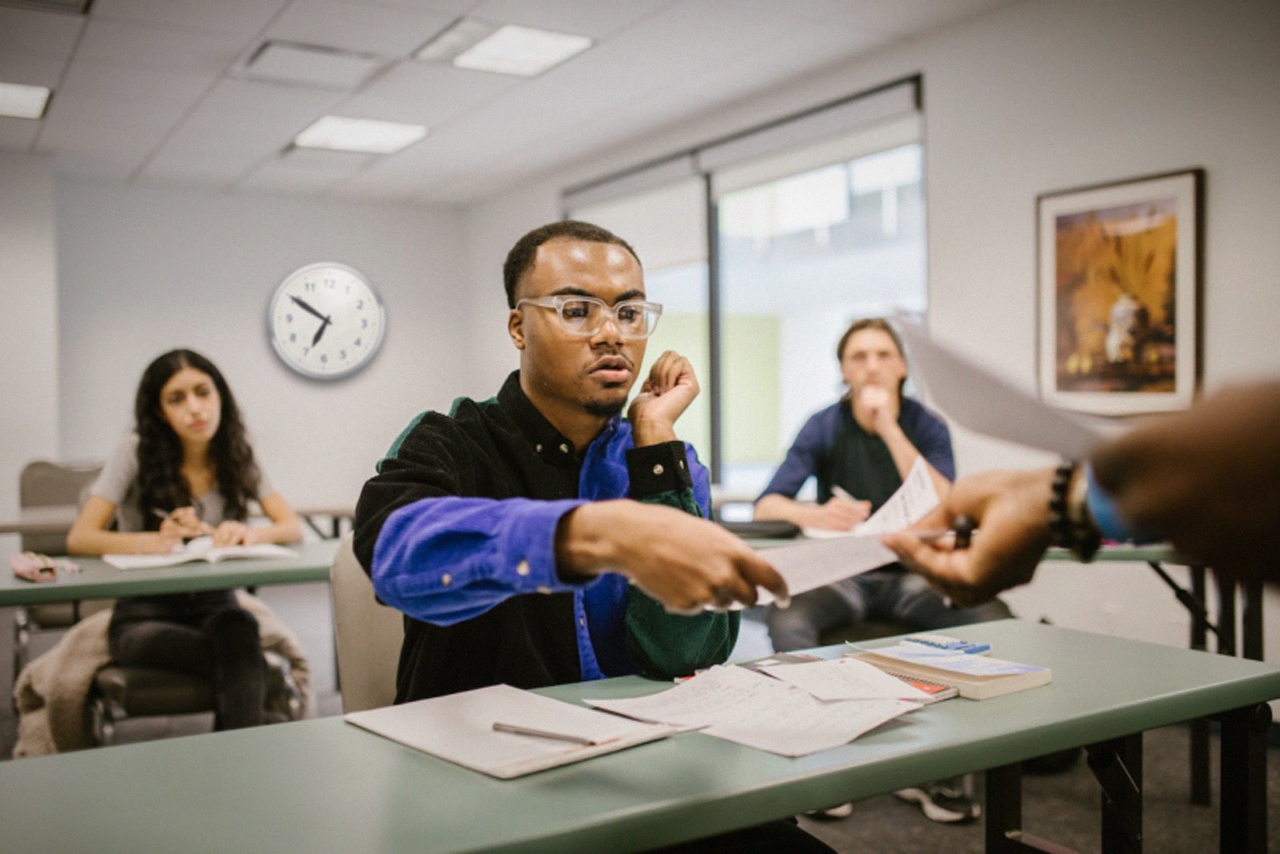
**6:50**
